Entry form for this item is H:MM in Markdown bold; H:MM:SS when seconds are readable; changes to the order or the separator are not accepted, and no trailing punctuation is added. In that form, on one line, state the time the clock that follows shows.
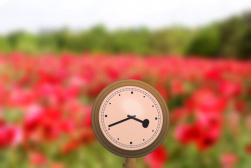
**3:41**
